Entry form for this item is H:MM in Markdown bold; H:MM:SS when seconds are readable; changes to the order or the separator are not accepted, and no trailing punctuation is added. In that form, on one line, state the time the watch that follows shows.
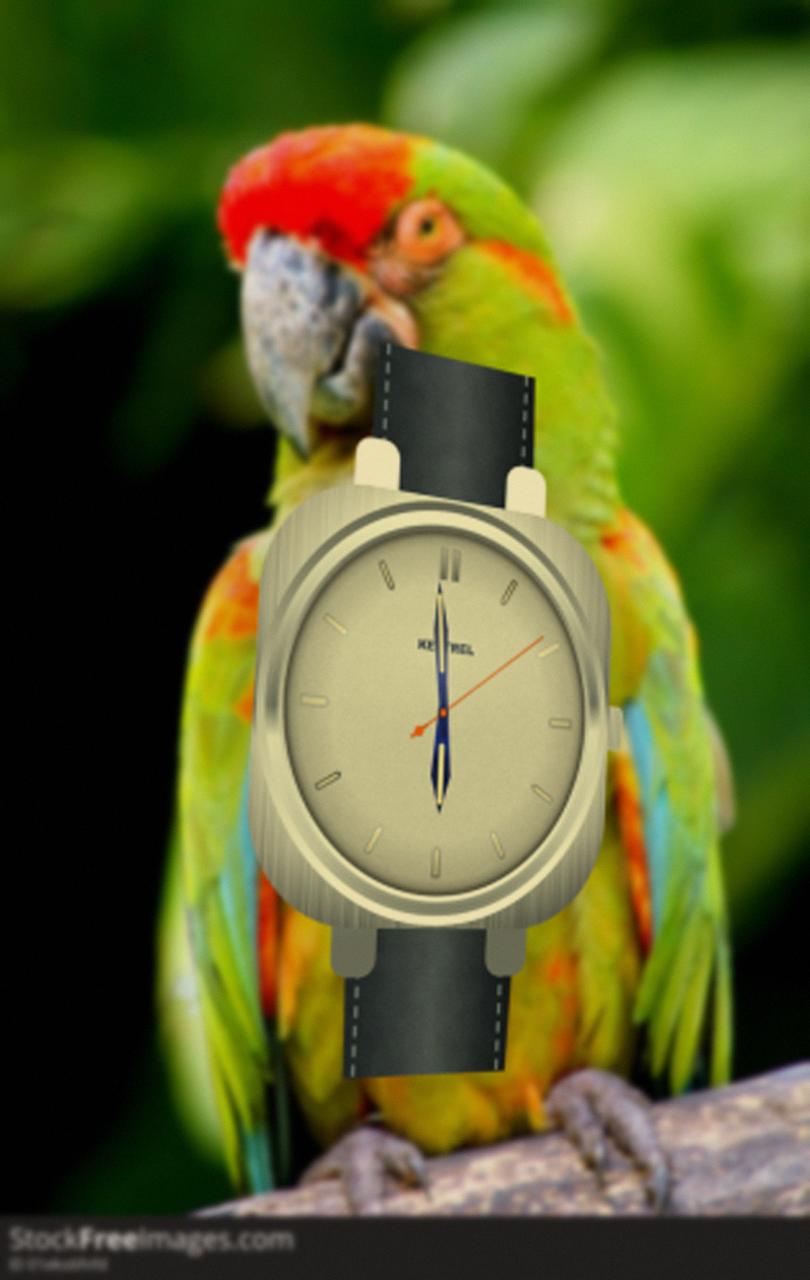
**5:59:09**
